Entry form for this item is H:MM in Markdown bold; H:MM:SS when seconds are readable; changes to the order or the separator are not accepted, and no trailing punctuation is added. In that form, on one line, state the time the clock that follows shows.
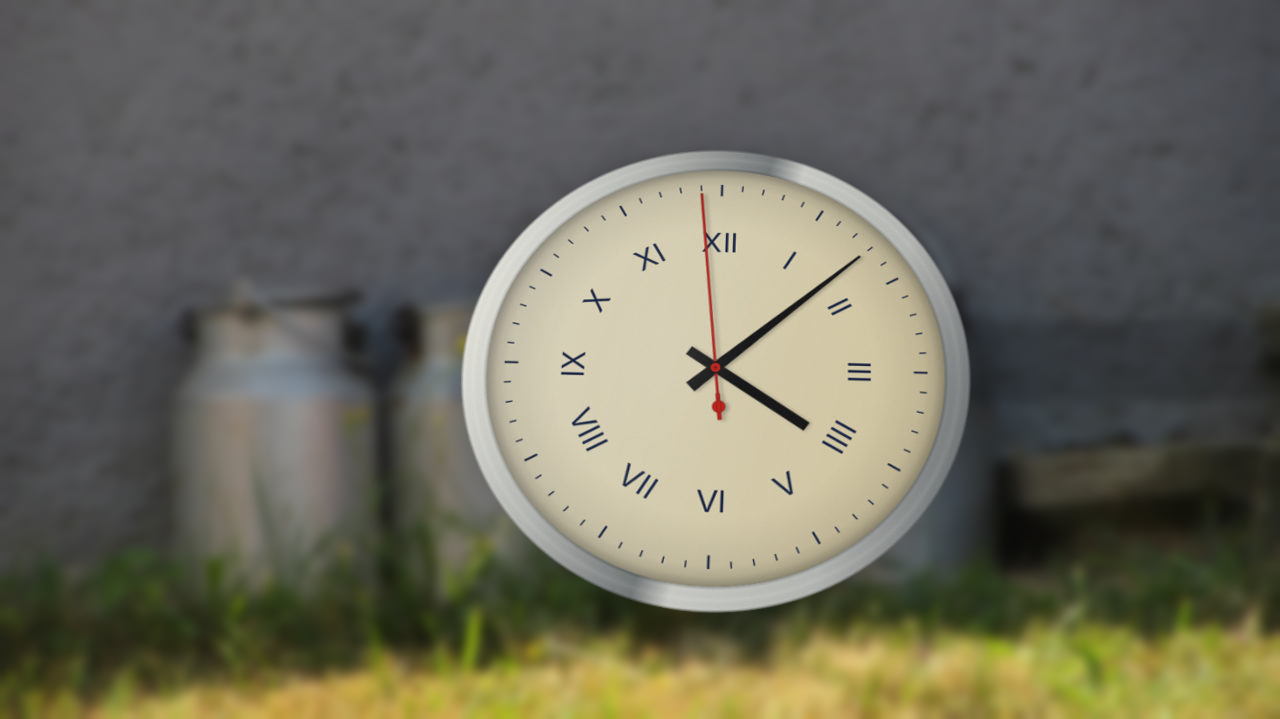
**4:07:59**
